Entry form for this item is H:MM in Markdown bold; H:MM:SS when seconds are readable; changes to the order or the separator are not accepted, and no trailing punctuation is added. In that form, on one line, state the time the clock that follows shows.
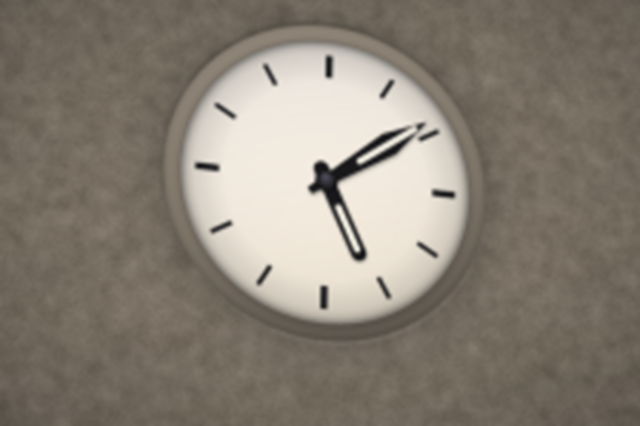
**5:09**
